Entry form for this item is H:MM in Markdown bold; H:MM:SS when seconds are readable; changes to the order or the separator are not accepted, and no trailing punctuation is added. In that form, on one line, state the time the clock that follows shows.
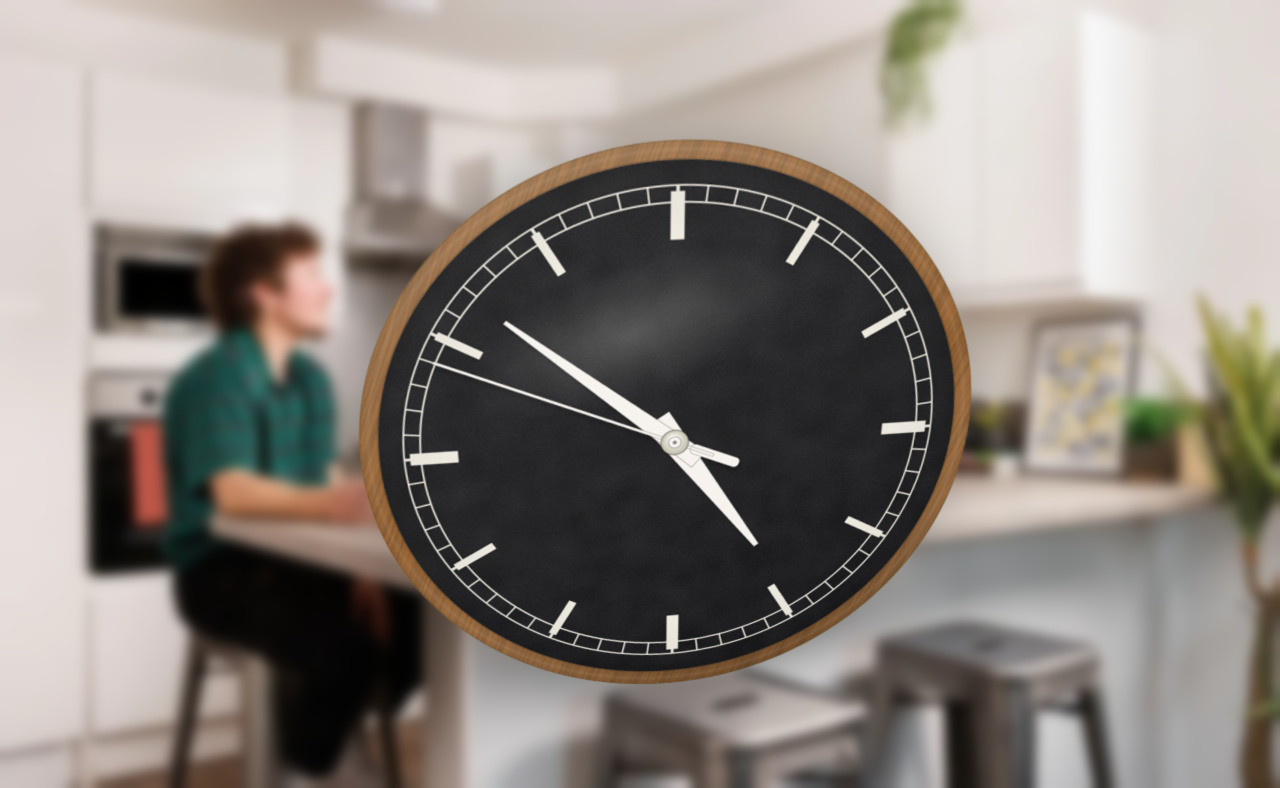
**4:51:49**
